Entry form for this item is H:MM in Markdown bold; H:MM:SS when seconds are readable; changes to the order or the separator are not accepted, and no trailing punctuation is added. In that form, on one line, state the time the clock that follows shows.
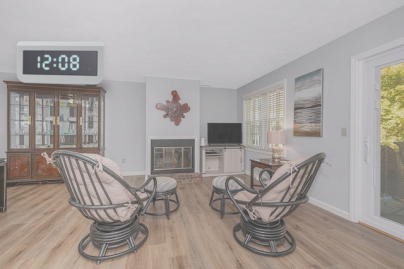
**12:08**
